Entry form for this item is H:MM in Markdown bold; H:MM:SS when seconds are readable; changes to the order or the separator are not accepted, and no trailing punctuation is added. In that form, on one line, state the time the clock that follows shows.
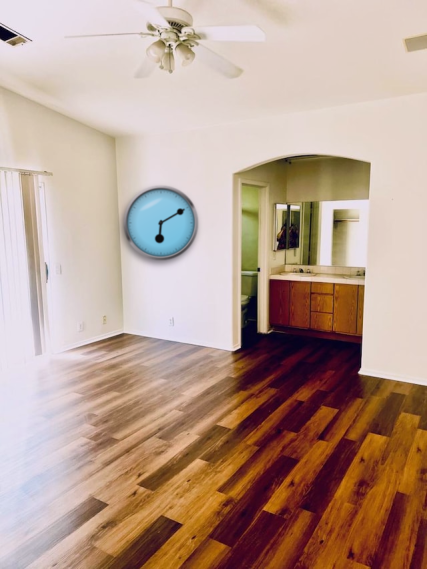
**6:10**
